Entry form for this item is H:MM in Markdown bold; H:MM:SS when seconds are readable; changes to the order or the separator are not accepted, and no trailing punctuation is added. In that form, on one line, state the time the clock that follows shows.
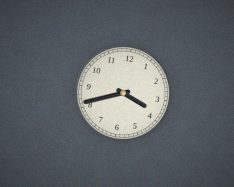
**3:41**
